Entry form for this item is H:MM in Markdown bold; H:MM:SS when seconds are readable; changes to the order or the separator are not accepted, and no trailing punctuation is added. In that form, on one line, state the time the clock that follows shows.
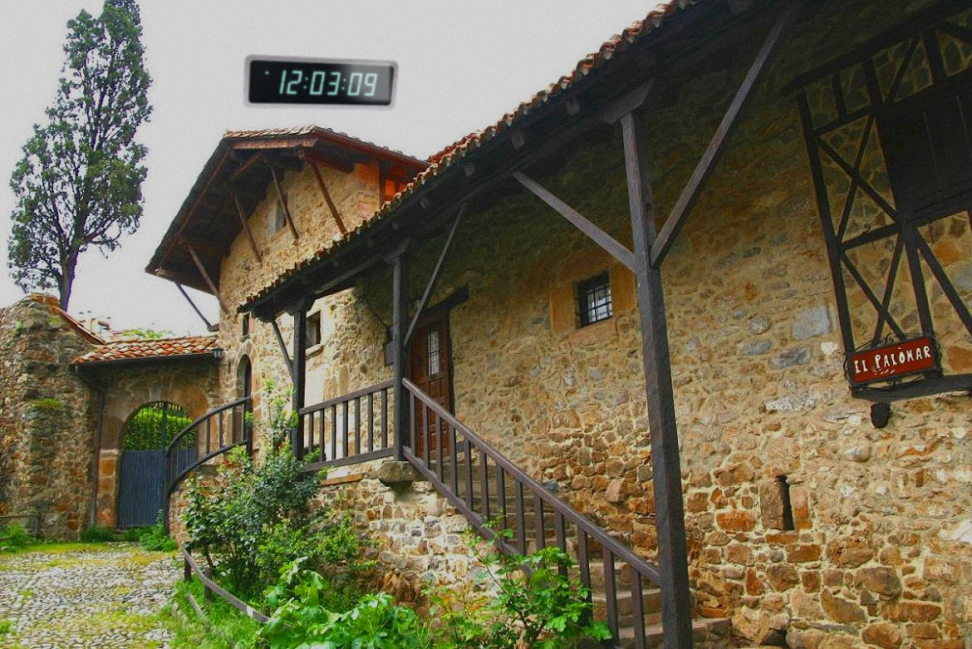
**12:03:09**
